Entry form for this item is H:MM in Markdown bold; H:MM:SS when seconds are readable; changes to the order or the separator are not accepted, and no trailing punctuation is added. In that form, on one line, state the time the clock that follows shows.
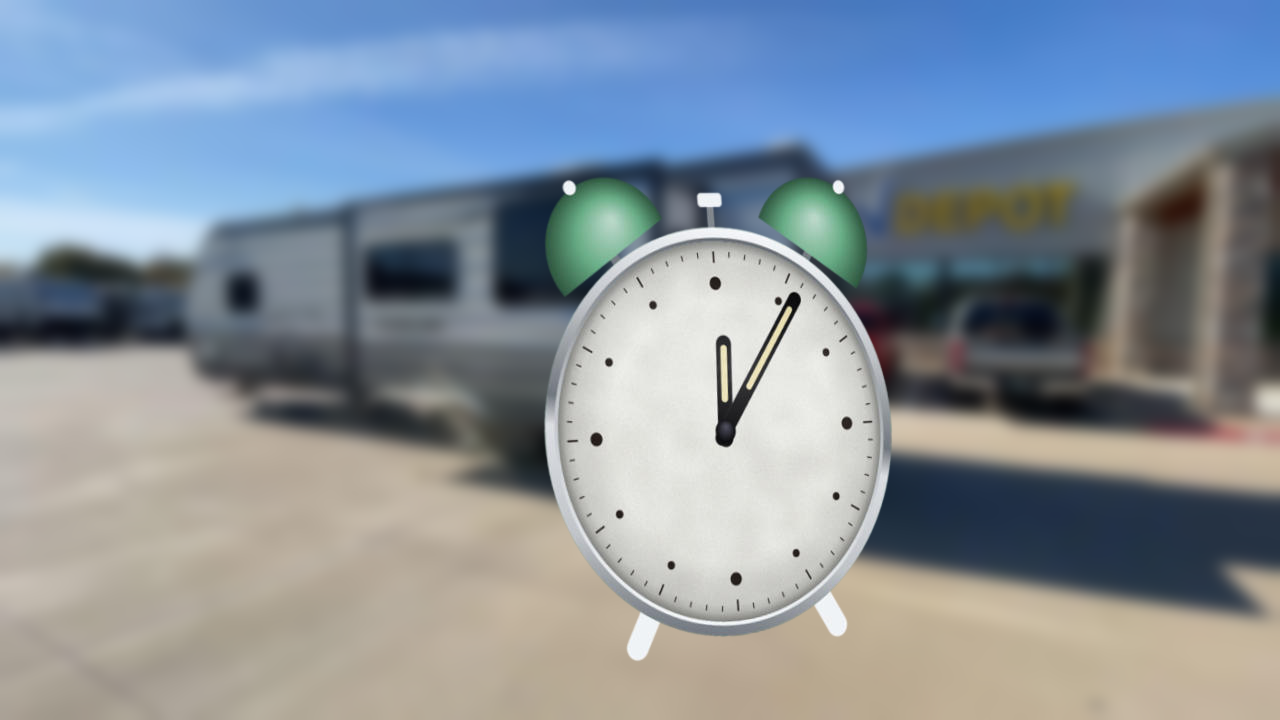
**12:06**
